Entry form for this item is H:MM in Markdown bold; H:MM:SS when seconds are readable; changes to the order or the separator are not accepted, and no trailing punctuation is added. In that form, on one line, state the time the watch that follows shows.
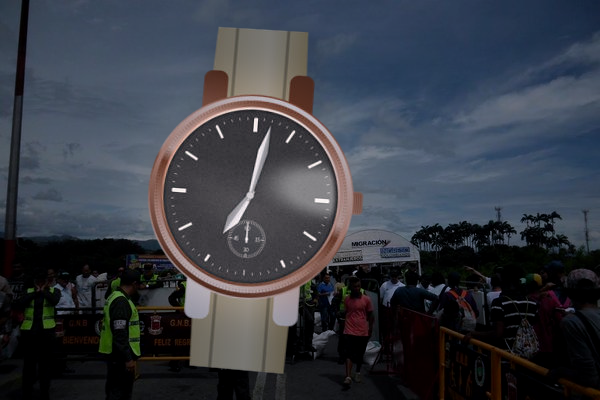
**7:02**
